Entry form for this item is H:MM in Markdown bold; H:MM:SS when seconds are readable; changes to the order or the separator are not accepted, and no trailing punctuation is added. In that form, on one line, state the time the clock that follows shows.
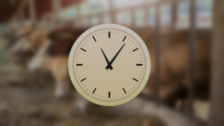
**11:06**
